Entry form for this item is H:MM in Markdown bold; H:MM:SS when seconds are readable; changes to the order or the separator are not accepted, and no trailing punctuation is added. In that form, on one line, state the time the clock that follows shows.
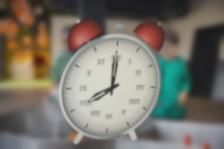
**8:00**
